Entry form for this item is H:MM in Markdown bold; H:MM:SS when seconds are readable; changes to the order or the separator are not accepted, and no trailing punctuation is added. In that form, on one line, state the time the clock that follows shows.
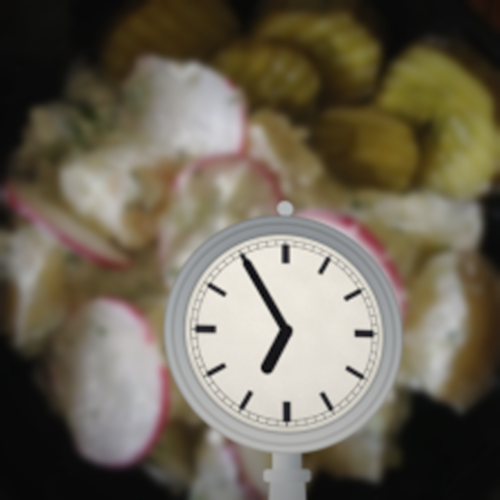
**6:55**
